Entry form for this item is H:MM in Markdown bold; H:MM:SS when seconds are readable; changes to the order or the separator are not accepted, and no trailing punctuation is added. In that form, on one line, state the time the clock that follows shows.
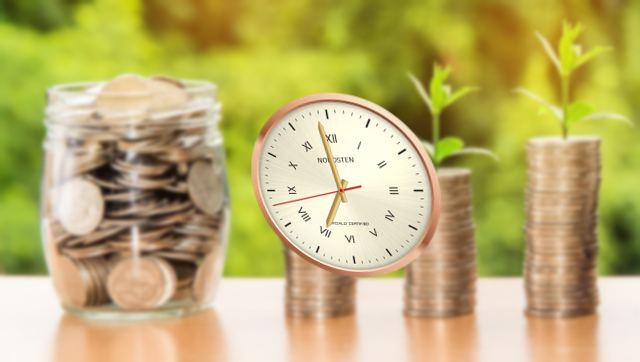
**6:58:43**
